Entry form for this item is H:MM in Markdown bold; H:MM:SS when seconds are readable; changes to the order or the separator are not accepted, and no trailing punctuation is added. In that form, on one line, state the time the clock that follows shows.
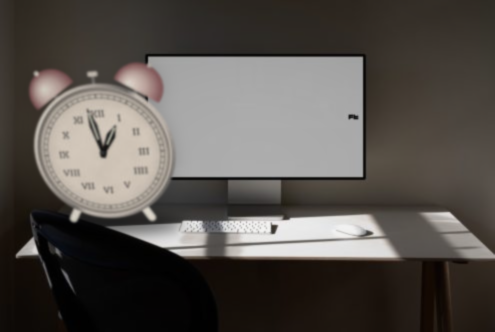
**12:58**
